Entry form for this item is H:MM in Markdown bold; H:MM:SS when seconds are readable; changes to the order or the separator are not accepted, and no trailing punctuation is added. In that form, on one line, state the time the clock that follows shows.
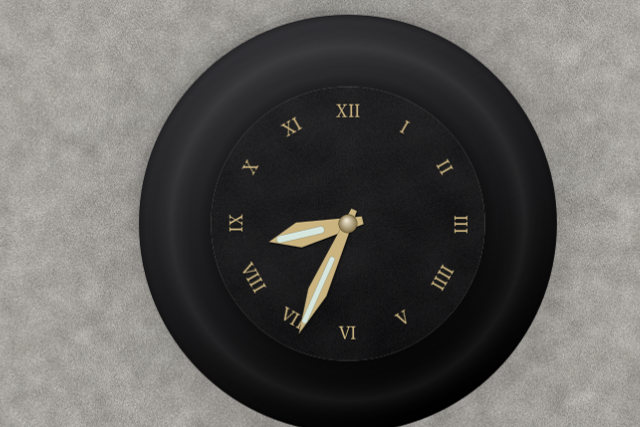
**8:34**
